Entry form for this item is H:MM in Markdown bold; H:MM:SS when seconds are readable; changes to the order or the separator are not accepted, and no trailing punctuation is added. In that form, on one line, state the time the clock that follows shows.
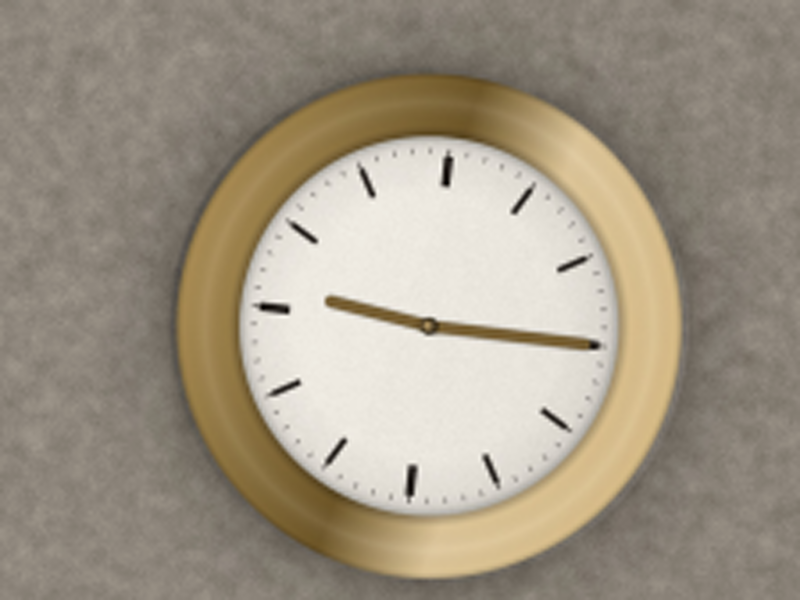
**9:15**
